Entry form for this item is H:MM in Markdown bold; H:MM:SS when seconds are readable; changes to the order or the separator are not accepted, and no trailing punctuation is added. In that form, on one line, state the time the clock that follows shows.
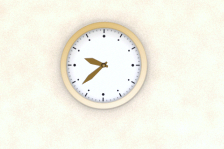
**9:38**
